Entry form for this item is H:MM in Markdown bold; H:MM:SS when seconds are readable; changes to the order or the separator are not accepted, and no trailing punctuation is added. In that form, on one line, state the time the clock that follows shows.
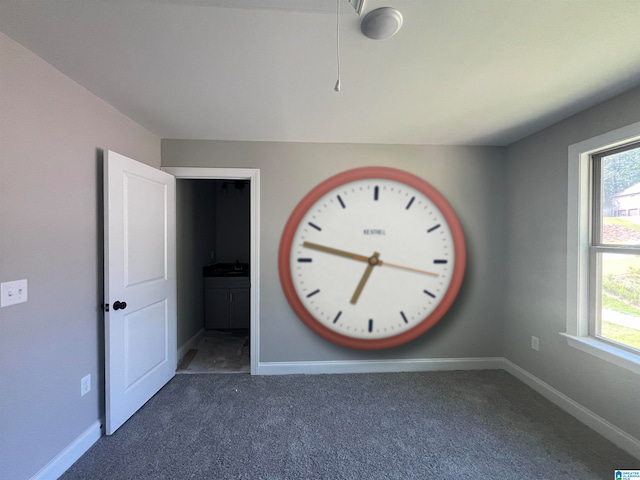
**6:47:17**
